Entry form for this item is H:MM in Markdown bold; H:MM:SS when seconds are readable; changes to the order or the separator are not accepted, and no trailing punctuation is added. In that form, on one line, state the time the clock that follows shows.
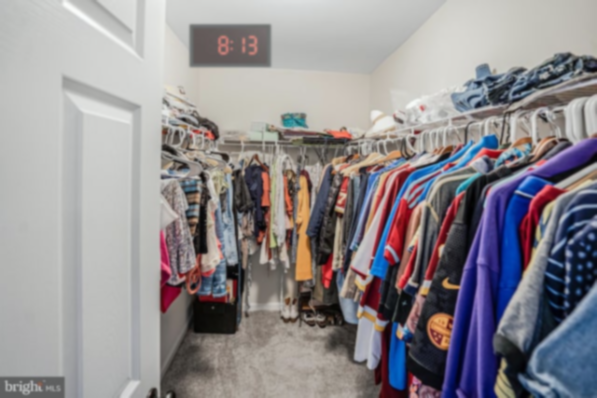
**8:13**
